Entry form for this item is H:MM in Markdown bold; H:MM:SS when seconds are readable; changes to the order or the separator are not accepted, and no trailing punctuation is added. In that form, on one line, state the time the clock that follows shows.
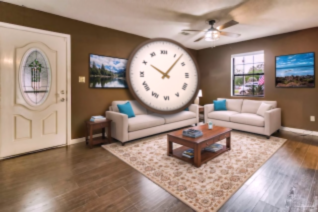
**10:07**
